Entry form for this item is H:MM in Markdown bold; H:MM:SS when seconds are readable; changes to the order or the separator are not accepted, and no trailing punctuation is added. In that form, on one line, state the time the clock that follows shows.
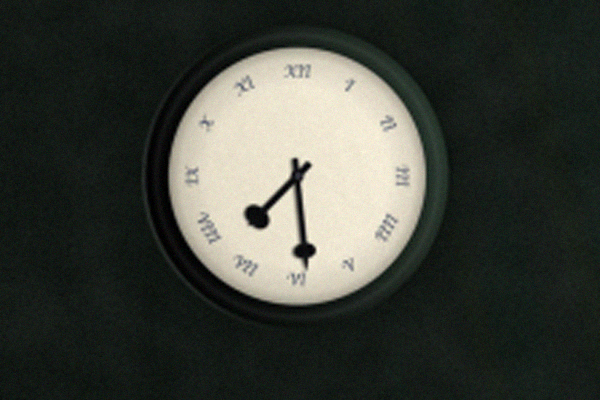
**7:29**
